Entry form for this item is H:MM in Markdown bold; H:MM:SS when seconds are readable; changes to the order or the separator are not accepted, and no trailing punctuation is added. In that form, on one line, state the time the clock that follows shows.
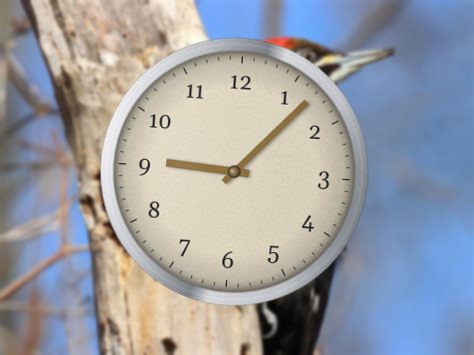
**9:07**
